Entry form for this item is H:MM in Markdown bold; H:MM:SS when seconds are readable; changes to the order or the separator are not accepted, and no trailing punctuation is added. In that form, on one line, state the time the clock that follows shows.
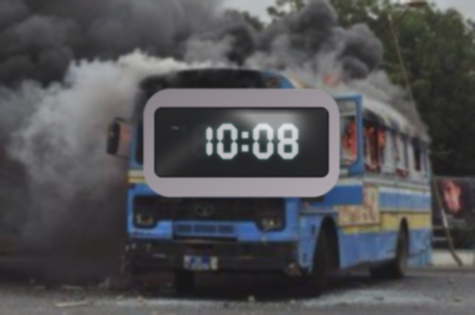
**10:08**
